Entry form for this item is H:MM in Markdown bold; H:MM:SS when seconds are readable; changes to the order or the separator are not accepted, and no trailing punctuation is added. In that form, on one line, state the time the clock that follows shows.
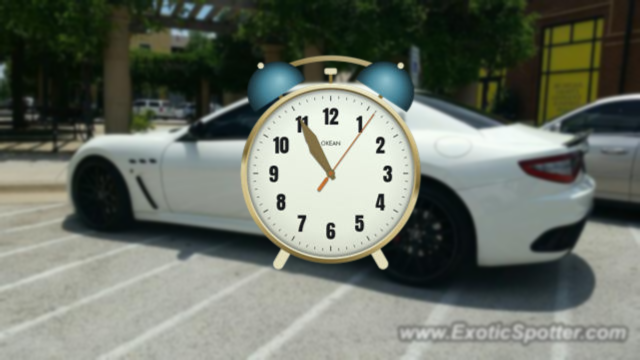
**10:55:06**
